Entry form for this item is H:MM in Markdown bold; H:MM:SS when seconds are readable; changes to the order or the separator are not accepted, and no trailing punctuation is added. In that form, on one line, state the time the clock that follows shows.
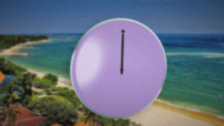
**12:00**
